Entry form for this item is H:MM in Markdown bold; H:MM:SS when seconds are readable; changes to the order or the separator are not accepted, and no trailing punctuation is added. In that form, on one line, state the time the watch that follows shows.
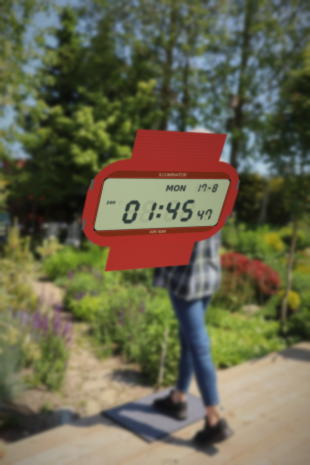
**1:45:47**
